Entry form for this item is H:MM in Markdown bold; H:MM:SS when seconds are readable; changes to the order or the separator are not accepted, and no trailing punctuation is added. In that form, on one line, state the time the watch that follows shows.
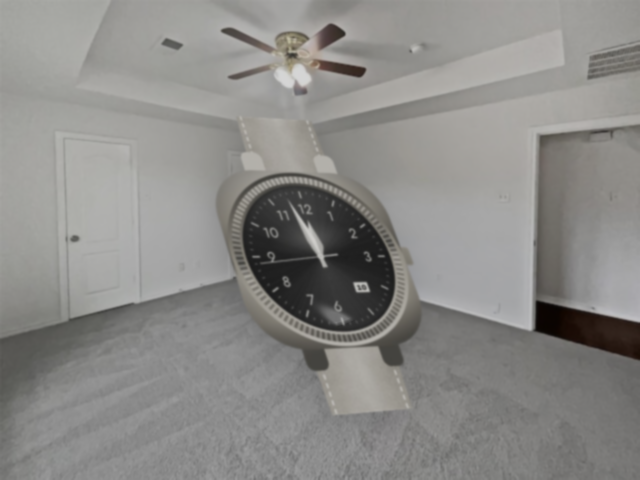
**11:57:44**
